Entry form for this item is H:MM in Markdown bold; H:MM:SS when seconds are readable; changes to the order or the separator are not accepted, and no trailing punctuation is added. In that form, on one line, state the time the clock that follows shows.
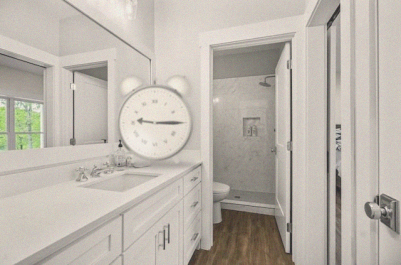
**9:15**
